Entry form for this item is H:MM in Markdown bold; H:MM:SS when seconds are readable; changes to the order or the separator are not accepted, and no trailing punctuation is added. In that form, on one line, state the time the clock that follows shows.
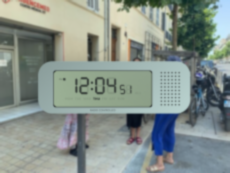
**12:04**
